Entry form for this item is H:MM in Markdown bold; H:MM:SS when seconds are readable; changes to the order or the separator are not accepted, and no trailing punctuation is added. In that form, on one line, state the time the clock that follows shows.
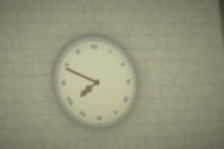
**7:49**
